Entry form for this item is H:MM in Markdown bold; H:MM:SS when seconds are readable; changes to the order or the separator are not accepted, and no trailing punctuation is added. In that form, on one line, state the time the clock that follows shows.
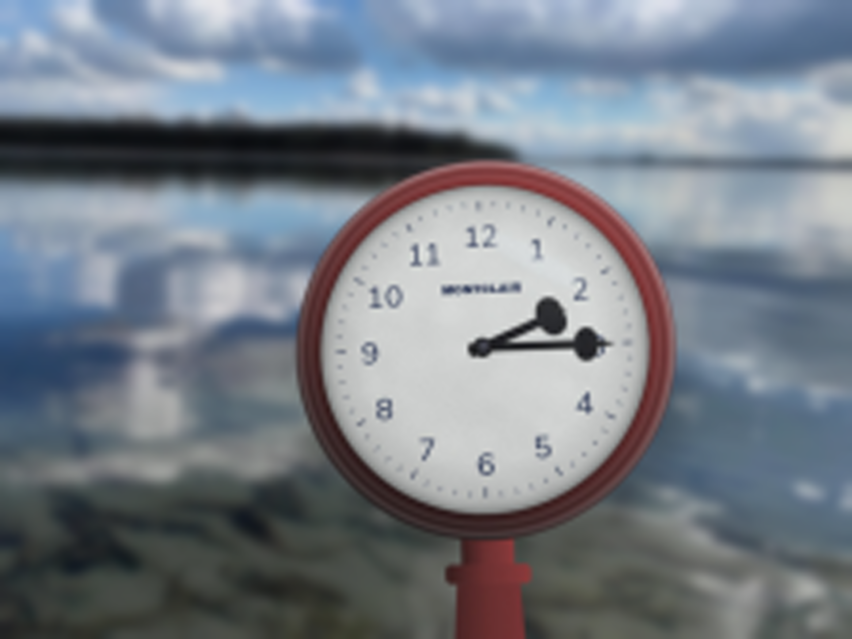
**2:15**
